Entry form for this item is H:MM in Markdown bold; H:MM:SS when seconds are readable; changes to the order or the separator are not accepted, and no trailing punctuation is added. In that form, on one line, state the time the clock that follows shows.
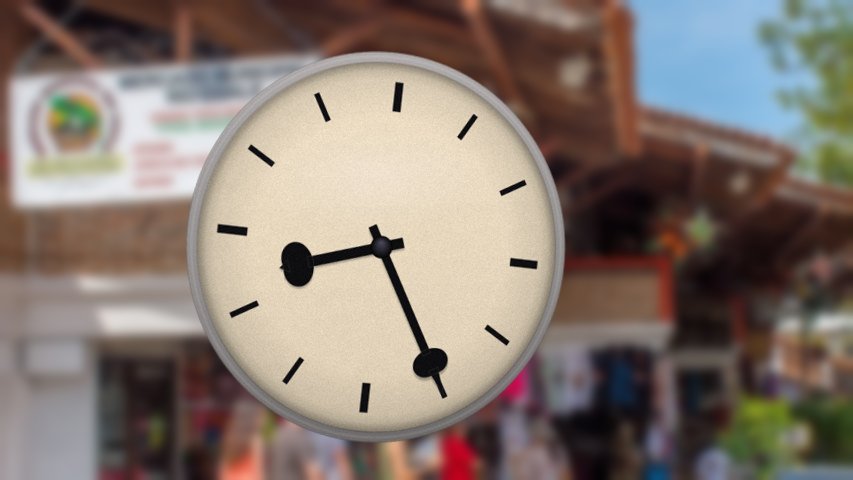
**8:25**
